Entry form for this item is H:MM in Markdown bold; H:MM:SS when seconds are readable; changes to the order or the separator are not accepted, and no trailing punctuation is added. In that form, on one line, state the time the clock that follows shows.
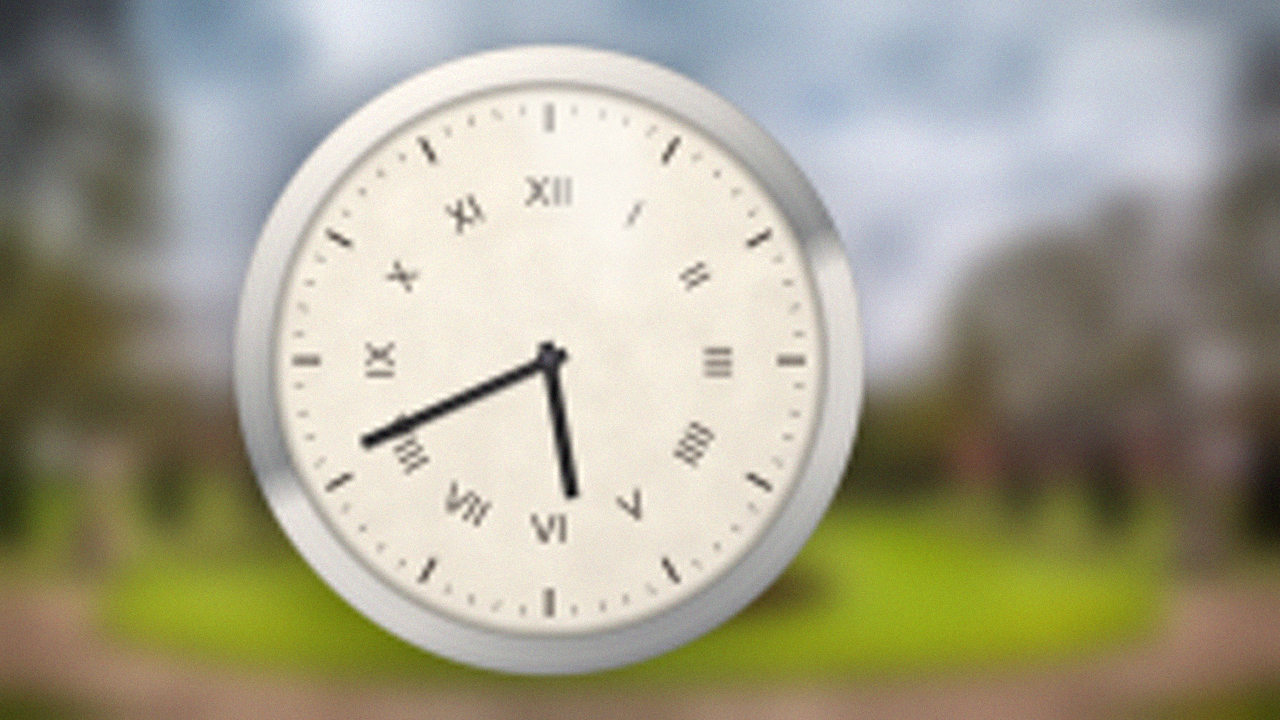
**5:41**
